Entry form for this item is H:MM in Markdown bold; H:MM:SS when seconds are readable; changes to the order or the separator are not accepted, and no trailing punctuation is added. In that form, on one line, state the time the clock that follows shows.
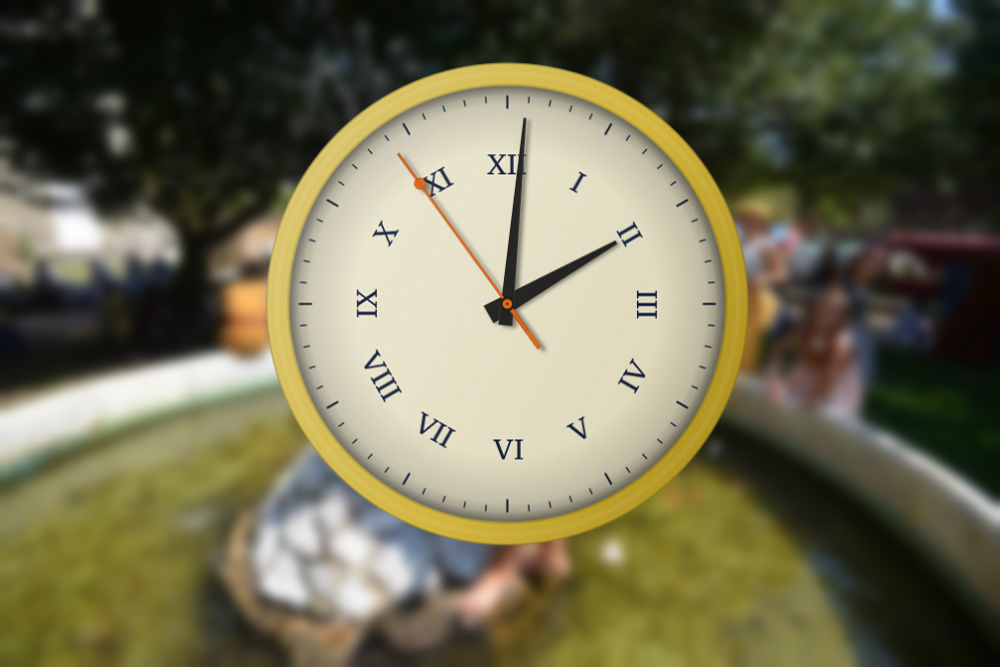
**2:00:54**
